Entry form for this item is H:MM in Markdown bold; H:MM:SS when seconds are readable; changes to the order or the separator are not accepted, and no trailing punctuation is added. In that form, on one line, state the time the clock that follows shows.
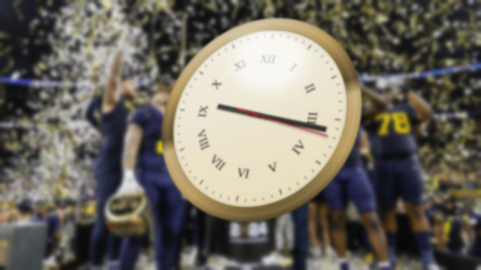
**9:16:17**
